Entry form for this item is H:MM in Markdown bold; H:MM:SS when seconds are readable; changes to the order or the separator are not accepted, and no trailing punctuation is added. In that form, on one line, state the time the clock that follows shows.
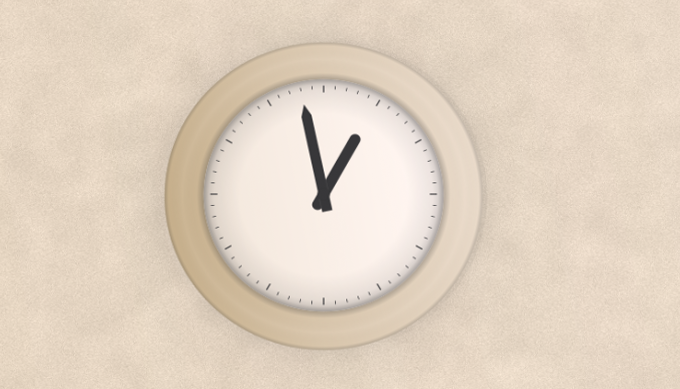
**12:58**
